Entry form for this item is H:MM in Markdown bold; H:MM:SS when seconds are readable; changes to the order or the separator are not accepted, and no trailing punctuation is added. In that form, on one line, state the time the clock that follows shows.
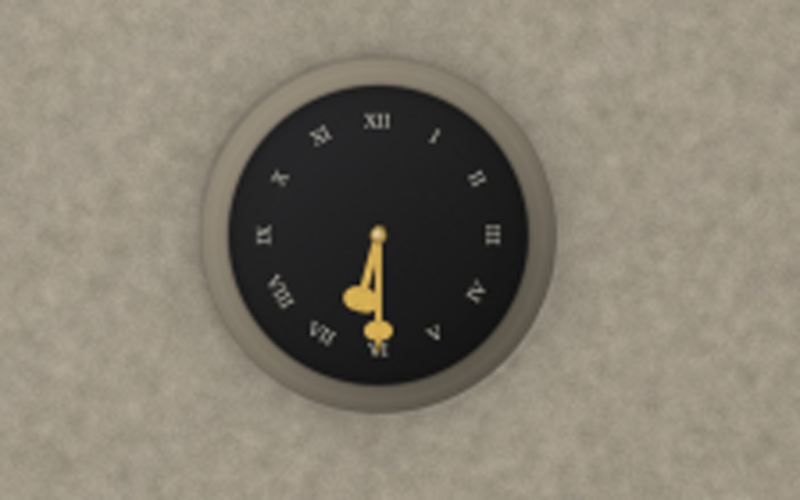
**6:30**
